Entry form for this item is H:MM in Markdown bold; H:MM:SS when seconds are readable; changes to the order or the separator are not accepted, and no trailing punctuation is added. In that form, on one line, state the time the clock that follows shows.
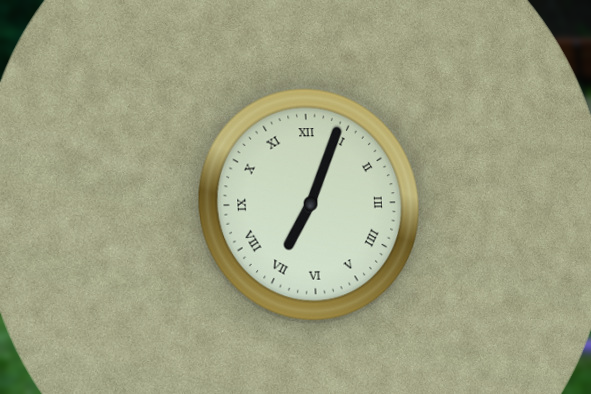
**7:04**
